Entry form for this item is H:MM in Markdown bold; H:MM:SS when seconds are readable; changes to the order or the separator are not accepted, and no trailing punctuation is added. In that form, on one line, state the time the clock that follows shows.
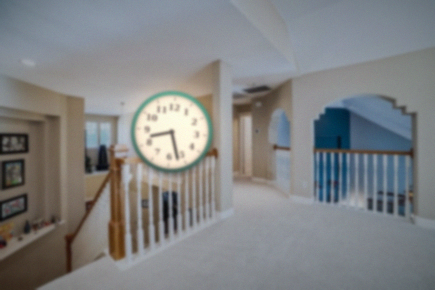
**8:27**
